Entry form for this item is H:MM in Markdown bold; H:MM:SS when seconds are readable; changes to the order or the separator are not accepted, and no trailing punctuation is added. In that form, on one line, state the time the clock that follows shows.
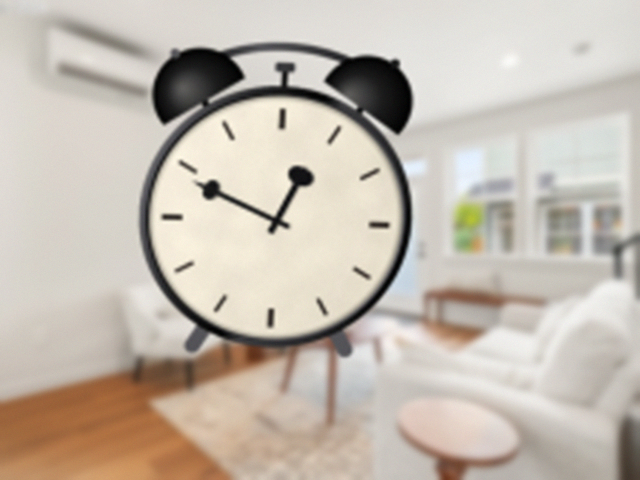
**12:49**
